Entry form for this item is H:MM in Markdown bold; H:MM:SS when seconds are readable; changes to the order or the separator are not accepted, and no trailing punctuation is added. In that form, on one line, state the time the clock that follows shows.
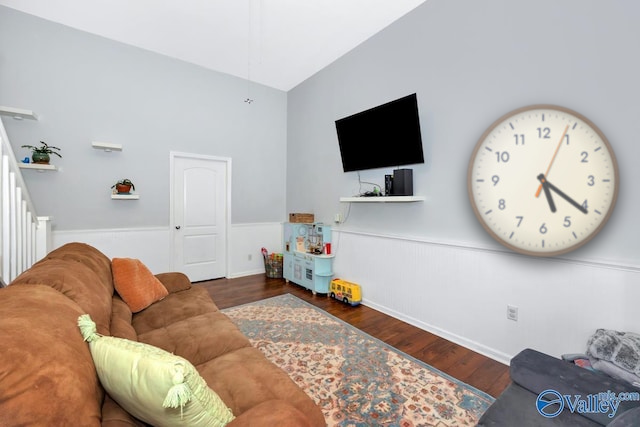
**5:21:04**
